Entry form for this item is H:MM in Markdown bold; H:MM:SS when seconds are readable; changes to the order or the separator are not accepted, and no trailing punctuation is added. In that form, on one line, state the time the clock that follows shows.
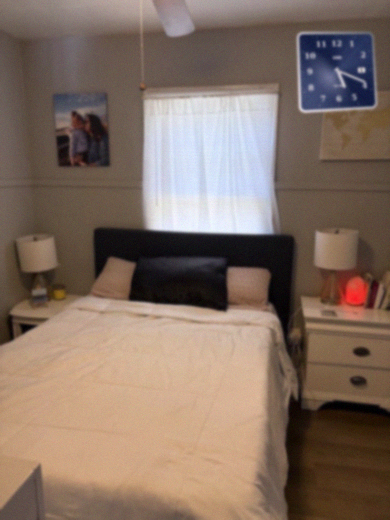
**5:19**
